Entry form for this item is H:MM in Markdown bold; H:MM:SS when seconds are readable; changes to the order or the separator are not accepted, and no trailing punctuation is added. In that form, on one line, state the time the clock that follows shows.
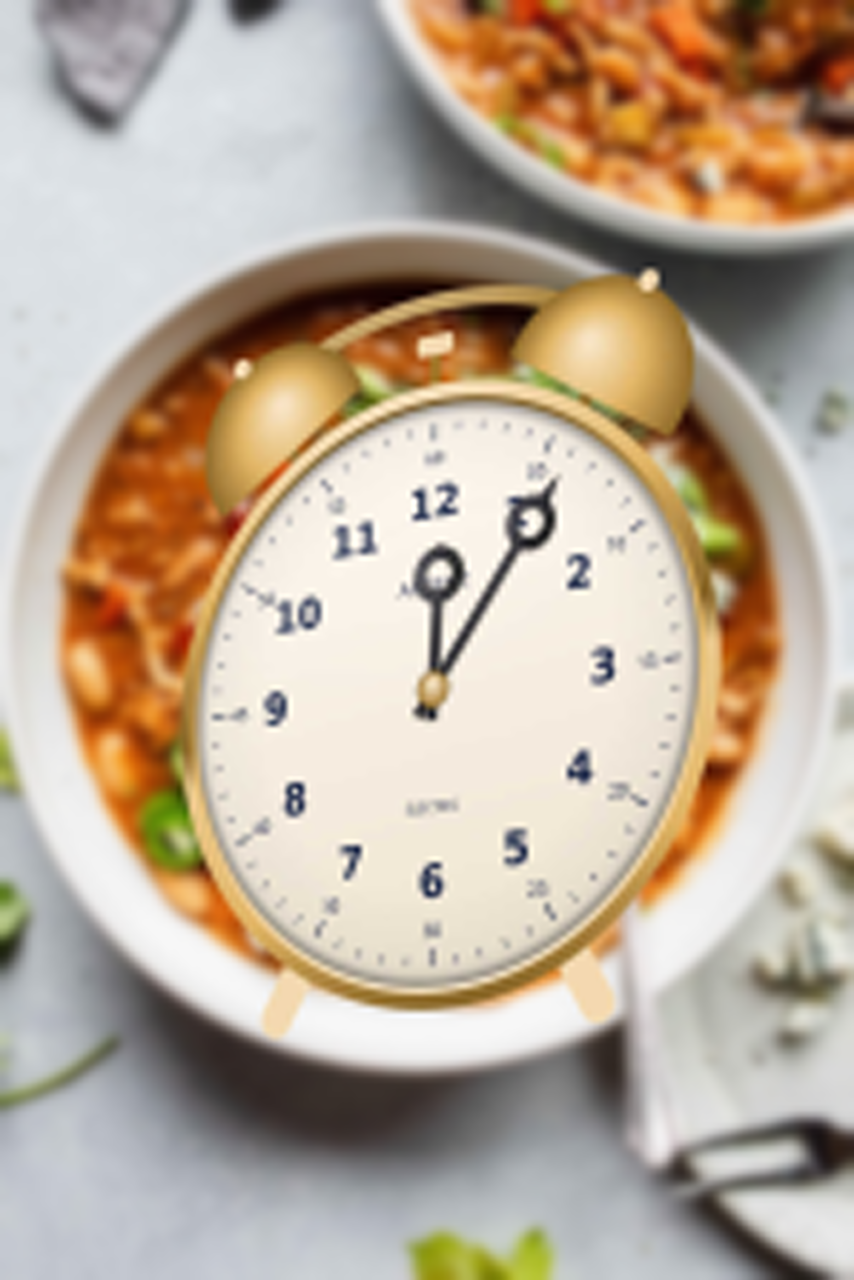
**12:06**
